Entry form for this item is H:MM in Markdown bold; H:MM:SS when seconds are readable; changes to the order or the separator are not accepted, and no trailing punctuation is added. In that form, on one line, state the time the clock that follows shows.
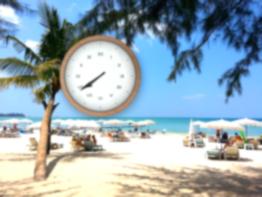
**7:39**
